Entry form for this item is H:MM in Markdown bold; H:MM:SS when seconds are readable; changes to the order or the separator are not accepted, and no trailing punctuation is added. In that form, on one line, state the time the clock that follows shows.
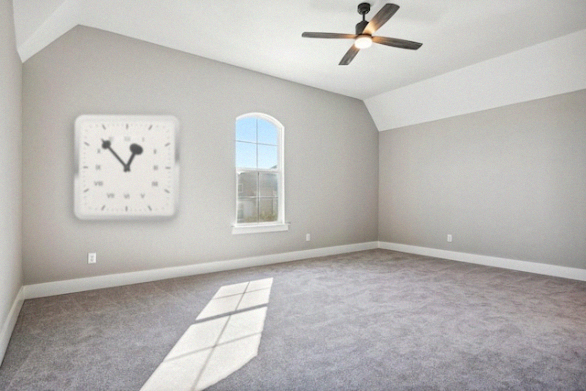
**12:53**
